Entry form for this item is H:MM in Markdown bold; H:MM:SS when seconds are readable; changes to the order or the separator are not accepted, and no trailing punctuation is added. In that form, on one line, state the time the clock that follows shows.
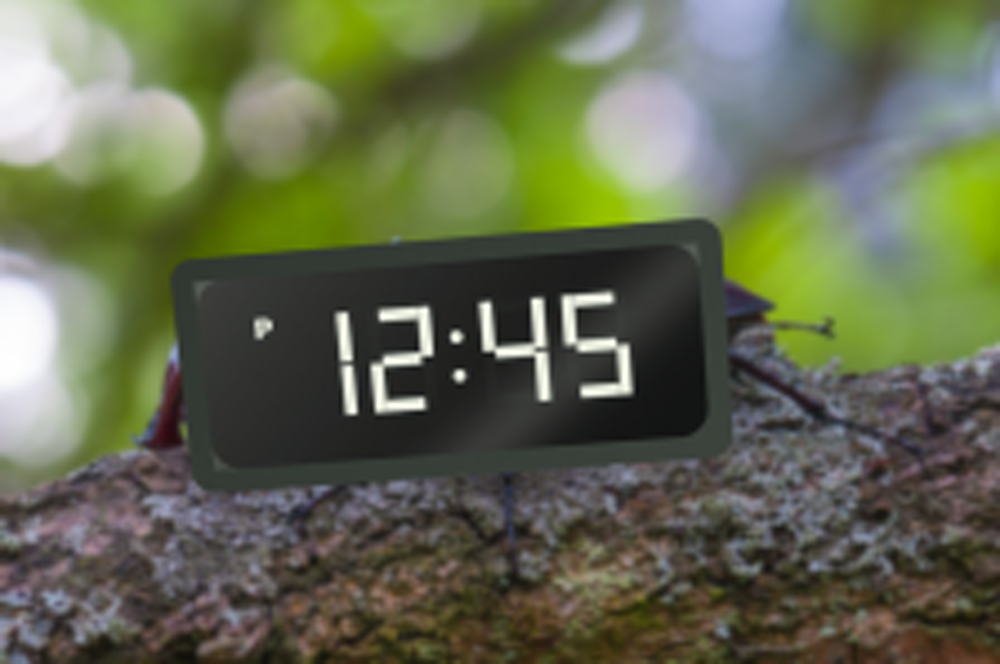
**12:45**
